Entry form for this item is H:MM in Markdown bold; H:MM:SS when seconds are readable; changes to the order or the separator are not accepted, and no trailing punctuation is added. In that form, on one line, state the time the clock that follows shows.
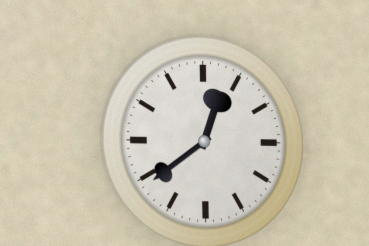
**12:39**
